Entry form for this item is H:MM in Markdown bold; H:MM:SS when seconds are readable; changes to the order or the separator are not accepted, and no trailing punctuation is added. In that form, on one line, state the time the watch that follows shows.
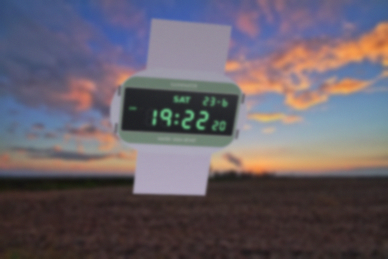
**19:22**
